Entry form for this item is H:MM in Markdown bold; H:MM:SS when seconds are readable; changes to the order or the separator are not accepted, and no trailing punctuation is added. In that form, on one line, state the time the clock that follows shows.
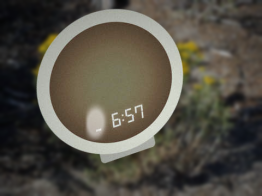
**6:57**
